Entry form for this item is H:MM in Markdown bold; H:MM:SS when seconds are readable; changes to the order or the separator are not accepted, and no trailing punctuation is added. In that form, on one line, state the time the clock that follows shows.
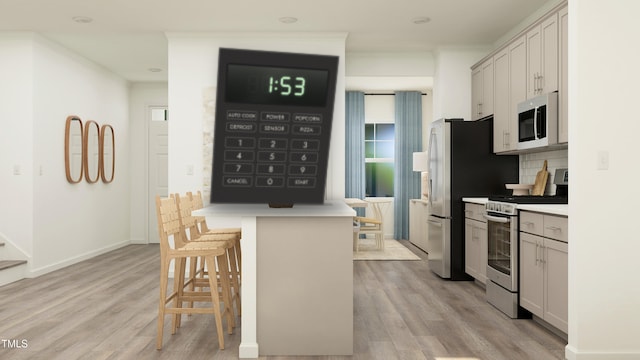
**1:53**
